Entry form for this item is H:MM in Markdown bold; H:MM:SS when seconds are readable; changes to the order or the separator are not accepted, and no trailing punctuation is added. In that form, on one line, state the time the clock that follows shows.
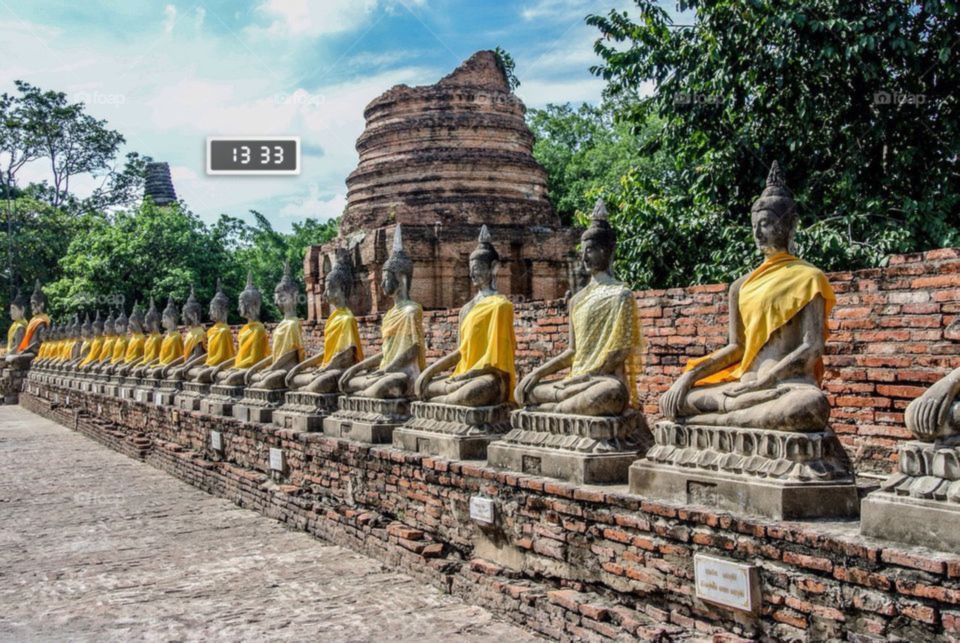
**13:33**
